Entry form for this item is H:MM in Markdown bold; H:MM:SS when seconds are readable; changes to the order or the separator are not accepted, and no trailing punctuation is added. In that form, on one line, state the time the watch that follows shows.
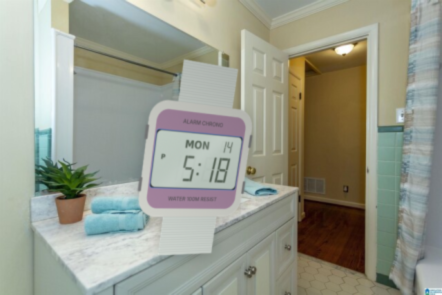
**5:18**
